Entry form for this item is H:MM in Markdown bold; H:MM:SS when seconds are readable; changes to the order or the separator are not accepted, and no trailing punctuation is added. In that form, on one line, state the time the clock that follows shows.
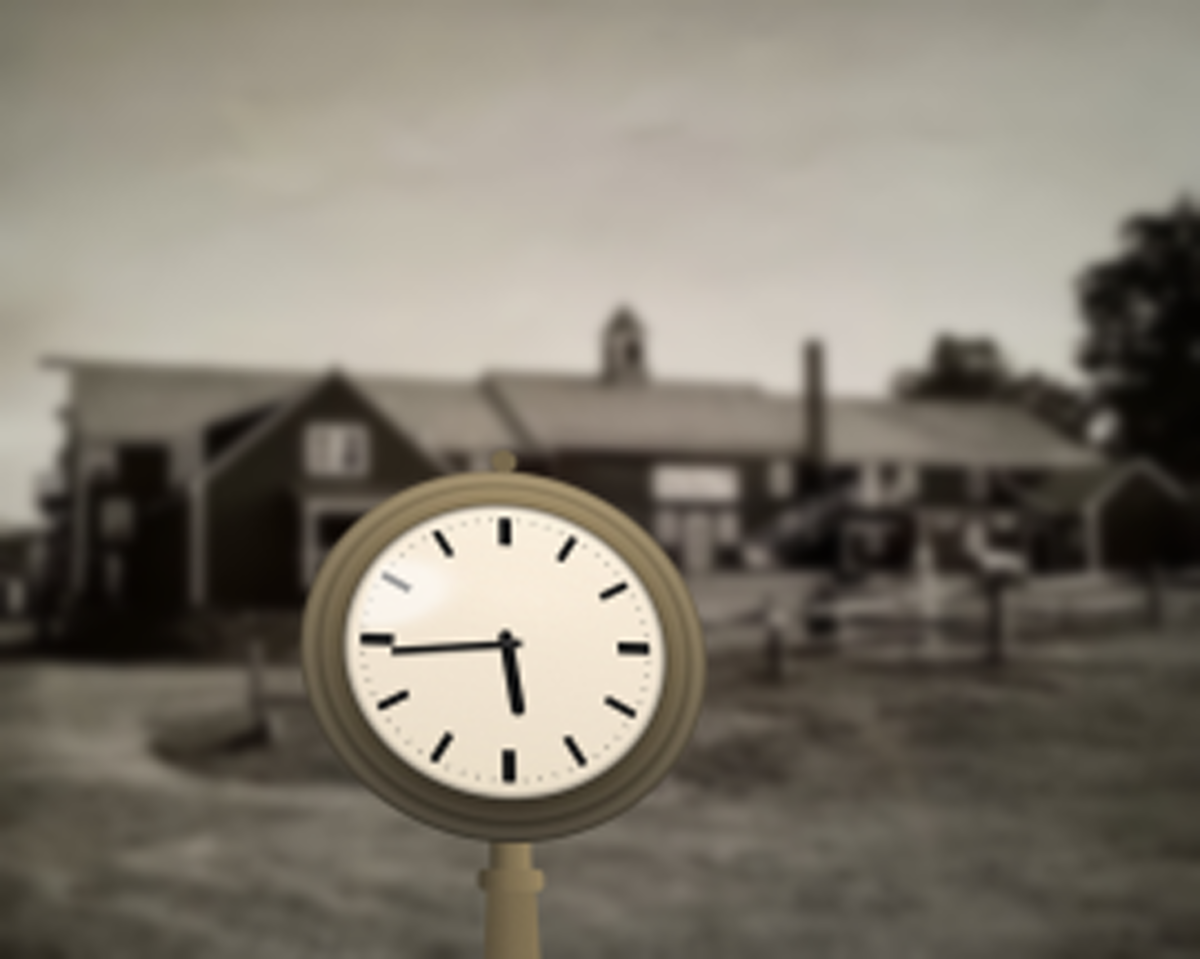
**5:44**
